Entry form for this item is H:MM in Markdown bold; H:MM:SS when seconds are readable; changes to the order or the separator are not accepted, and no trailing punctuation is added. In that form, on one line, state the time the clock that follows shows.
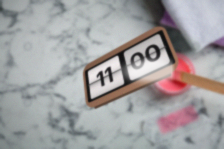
**11:00**
